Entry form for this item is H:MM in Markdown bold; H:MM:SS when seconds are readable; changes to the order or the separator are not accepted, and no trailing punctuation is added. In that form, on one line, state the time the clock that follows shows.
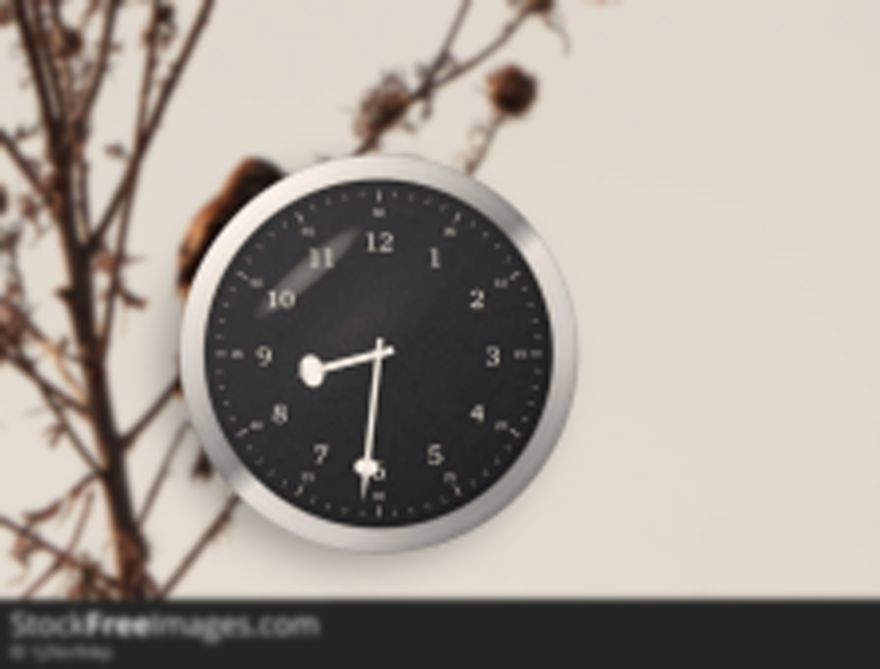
**8:31**
